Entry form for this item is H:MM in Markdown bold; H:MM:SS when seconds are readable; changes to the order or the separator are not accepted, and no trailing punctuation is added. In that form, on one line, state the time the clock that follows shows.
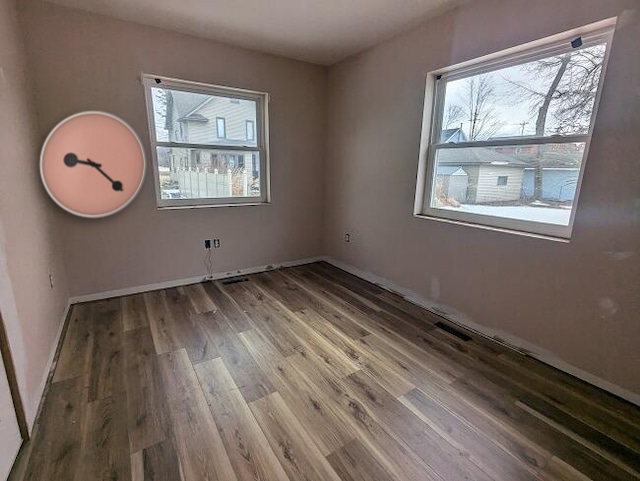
**9:22**
